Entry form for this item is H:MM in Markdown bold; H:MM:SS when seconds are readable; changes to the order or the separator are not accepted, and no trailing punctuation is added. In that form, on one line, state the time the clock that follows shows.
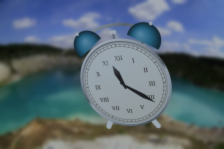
**11:21**
